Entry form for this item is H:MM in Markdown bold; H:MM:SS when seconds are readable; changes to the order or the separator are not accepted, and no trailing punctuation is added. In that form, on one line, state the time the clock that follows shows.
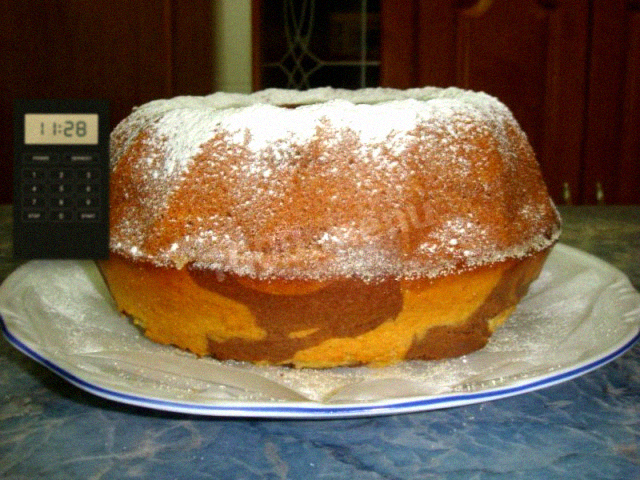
**11:28**
